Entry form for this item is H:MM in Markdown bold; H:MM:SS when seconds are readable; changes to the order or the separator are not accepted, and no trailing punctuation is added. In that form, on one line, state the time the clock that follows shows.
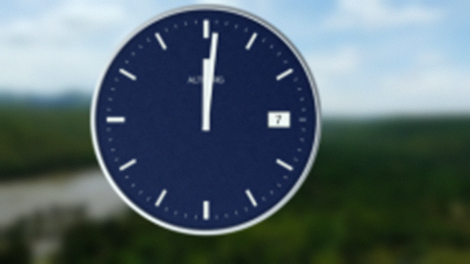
**12:01**
